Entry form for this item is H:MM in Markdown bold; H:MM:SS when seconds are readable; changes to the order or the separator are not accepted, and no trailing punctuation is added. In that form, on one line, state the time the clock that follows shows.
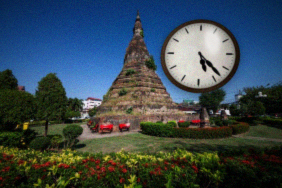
**5:23**
